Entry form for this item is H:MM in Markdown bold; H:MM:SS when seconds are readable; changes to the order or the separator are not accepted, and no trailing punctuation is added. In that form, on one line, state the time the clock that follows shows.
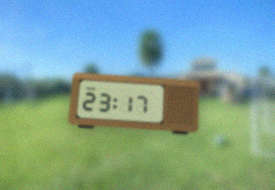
**23:17**
